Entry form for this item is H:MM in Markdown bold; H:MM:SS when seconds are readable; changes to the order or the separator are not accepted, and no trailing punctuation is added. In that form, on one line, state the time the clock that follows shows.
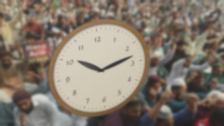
**10:13**
